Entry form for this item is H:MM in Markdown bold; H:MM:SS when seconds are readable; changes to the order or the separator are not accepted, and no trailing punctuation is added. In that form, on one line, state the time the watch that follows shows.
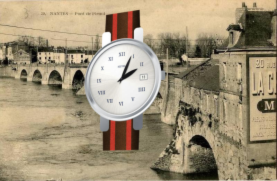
**2:04**
